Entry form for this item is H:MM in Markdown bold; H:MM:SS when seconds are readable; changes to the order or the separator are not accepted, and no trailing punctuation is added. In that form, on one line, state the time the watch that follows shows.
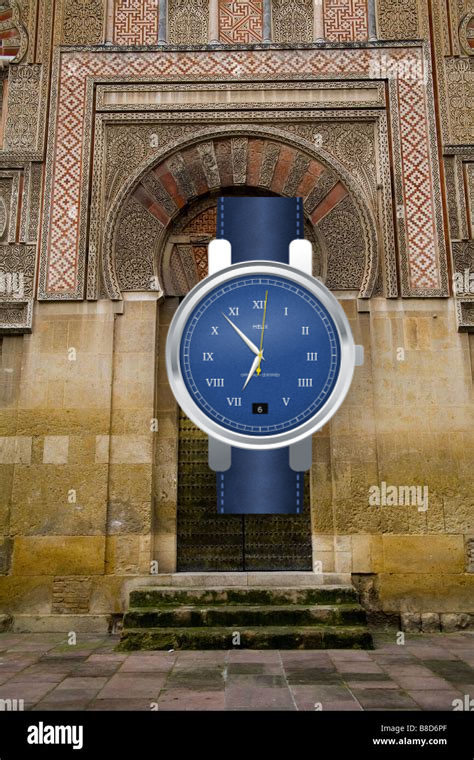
**6:53:01**
